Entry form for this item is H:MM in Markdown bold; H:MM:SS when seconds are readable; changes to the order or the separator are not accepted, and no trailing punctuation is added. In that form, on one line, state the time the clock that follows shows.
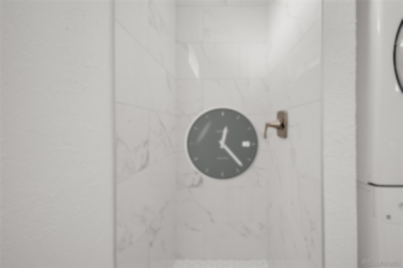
**12:23**
